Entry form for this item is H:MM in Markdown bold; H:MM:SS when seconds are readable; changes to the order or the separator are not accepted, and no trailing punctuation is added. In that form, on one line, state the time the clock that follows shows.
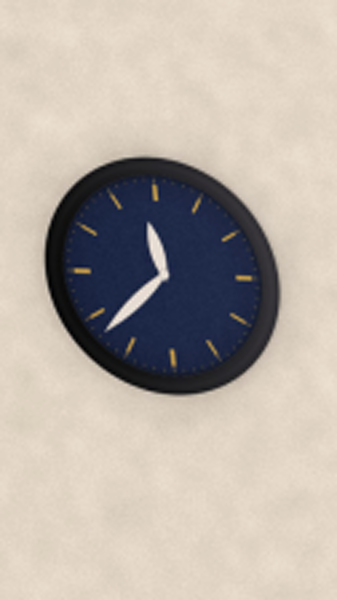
**11:38**
